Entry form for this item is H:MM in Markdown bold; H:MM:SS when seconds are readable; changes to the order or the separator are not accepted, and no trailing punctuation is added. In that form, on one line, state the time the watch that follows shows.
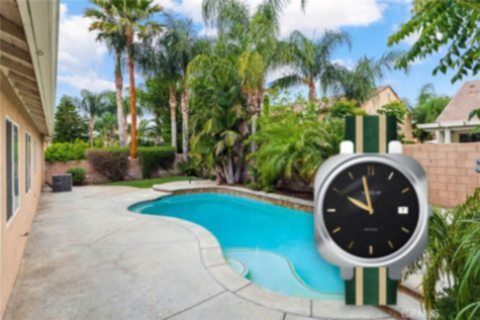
**9:58**
